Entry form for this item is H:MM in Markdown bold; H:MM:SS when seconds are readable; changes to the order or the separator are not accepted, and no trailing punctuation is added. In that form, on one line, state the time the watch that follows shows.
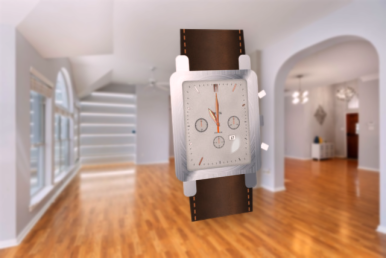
**11:00**
